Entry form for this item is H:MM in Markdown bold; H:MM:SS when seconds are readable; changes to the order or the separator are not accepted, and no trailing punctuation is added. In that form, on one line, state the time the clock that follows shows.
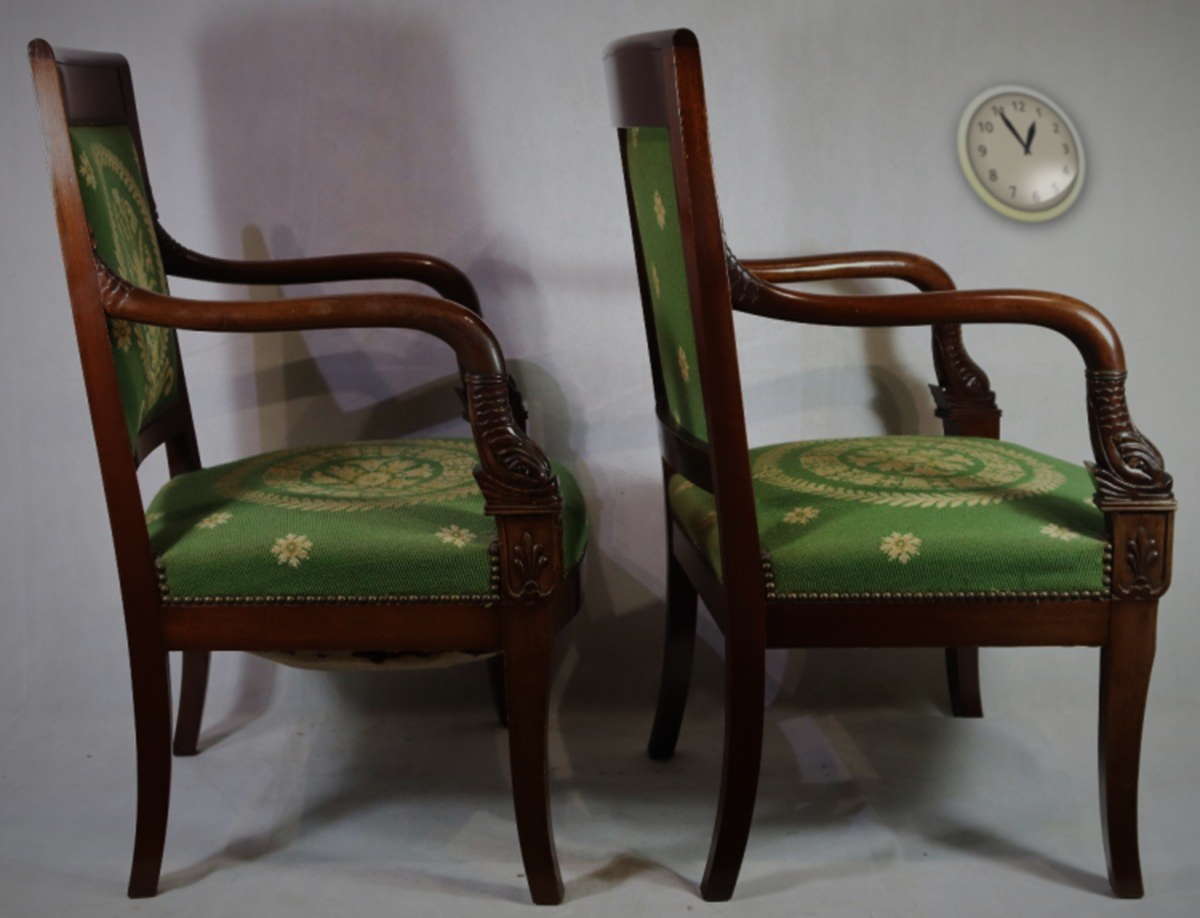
**12:55**
